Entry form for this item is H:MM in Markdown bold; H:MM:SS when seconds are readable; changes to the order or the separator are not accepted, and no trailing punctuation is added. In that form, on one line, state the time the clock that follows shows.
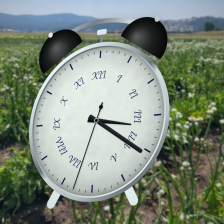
**3:20:33**
